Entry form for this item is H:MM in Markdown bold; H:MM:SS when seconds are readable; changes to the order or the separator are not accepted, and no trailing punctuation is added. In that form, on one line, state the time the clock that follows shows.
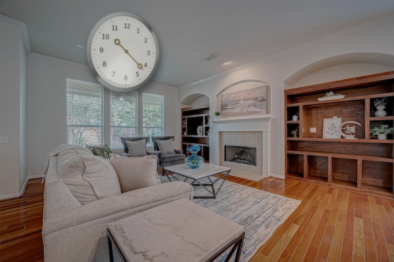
**10:22**
